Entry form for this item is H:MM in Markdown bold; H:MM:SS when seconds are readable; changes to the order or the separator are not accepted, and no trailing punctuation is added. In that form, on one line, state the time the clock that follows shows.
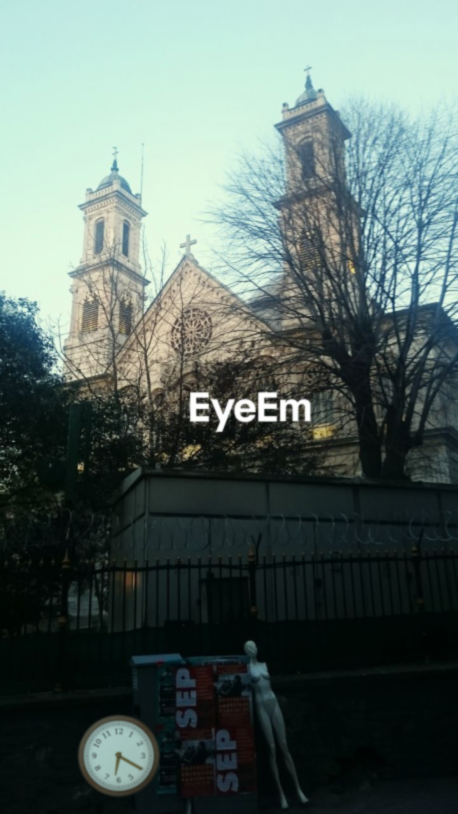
**6:20**
